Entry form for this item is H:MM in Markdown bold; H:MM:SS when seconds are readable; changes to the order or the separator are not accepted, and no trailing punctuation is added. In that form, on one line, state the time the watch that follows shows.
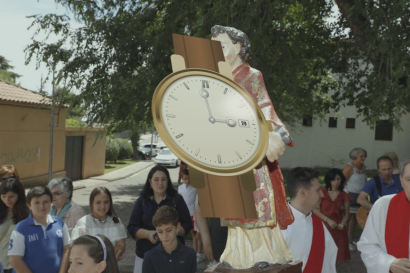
**2:59**
